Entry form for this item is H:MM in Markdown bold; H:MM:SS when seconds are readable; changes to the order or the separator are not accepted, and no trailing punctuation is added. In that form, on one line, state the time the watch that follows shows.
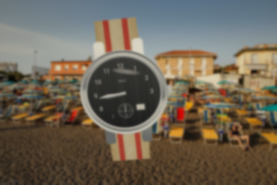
**8:44**
